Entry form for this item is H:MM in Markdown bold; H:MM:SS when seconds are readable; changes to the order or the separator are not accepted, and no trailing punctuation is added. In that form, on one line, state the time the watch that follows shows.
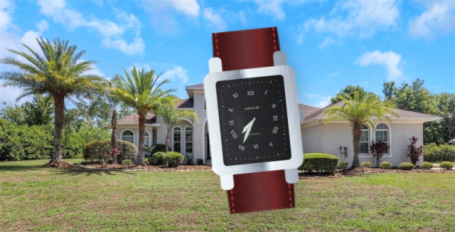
**7:35**
